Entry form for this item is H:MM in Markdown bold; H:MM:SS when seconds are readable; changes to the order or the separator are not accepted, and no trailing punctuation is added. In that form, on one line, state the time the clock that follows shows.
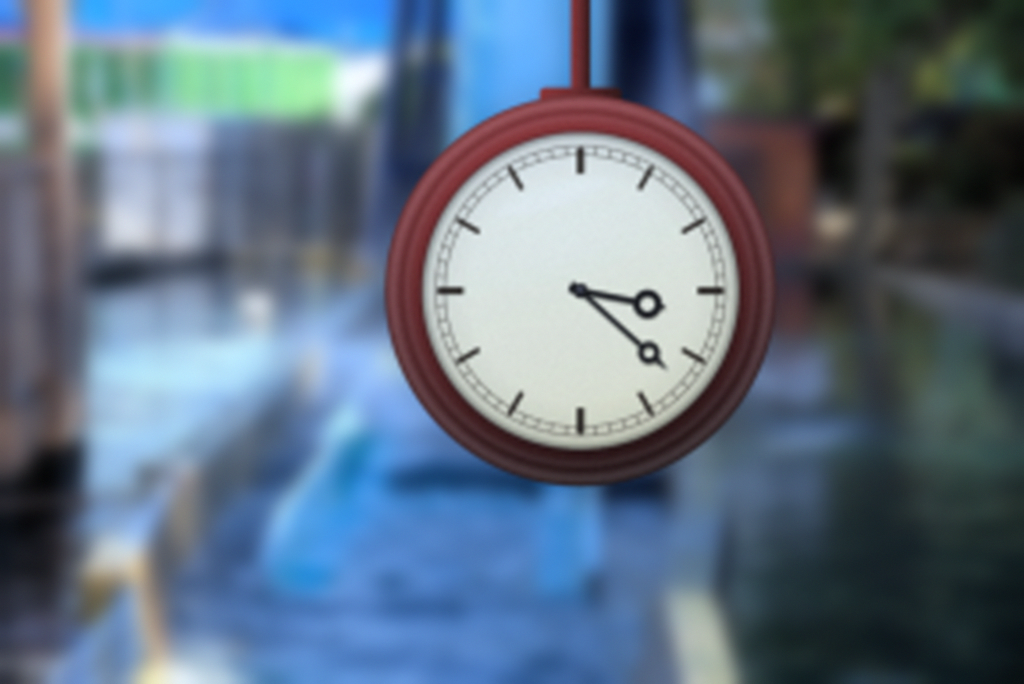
**3:22**
